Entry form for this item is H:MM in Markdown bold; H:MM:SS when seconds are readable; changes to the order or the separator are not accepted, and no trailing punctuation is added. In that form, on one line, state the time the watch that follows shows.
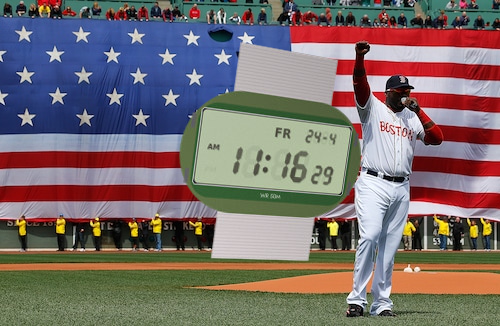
**11:16:29**
